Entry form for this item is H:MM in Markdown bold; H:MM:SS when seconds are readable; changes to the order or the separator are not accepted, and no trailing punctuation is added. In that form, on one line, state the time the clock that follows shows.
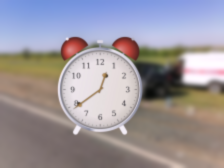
**12:39**
